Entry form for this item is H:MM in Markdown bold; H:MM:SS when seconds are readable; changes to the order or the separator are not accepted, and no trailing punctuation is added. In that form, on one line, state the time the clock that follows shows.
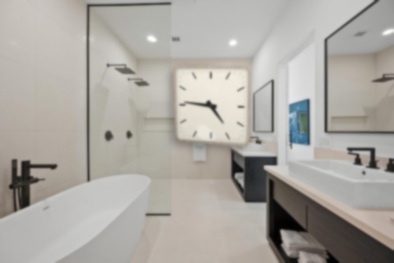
**4:46**
